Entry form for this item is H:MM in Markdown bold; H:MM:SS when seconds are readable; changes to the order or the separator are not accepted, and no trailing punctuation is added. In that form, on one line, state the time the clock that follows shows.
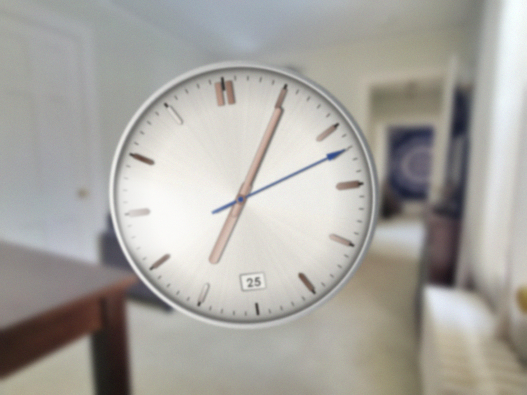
**7:05:12**
